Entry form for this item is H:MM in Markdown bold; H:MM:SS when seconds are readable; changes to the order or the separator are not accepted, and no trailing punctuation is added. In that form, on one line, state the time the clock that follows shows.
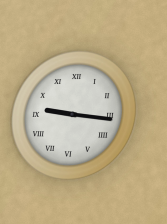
**9:16**
